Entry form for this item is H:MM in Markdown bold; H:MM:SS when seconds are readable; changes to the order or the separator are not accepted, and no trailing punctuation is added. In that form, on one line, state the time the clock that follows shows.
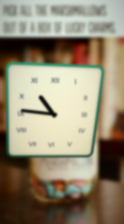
**10:46**
